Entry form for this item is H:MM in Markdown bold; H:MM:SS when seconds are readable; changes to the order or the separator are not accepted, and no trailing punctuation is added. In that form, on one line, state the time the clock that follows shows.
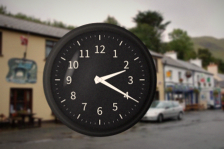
**2:20**
